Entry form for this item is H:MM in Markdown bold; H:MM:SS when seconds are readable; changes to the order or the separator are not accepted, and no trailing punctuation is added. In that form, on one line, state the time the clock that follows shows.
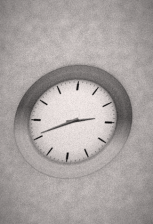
**2:41**
